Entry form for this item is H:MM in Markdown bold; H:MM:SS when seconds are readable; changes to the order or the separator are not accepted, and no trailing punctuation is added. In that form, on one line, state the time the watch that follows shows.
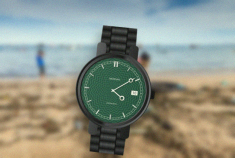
**4:09**
